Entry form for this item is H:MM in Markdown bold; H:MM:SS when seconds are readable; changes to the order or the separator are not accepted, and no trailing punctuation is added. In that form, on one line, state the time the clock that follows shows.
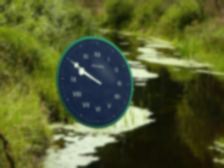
**9:50**
